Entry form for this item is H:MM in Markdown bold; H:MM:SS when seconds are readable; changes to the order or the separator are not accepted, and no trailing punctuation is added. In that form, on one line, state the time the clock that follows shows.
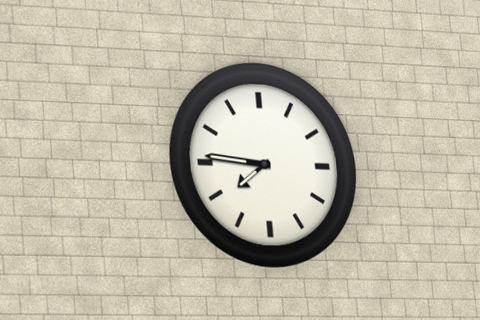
**7:46**
